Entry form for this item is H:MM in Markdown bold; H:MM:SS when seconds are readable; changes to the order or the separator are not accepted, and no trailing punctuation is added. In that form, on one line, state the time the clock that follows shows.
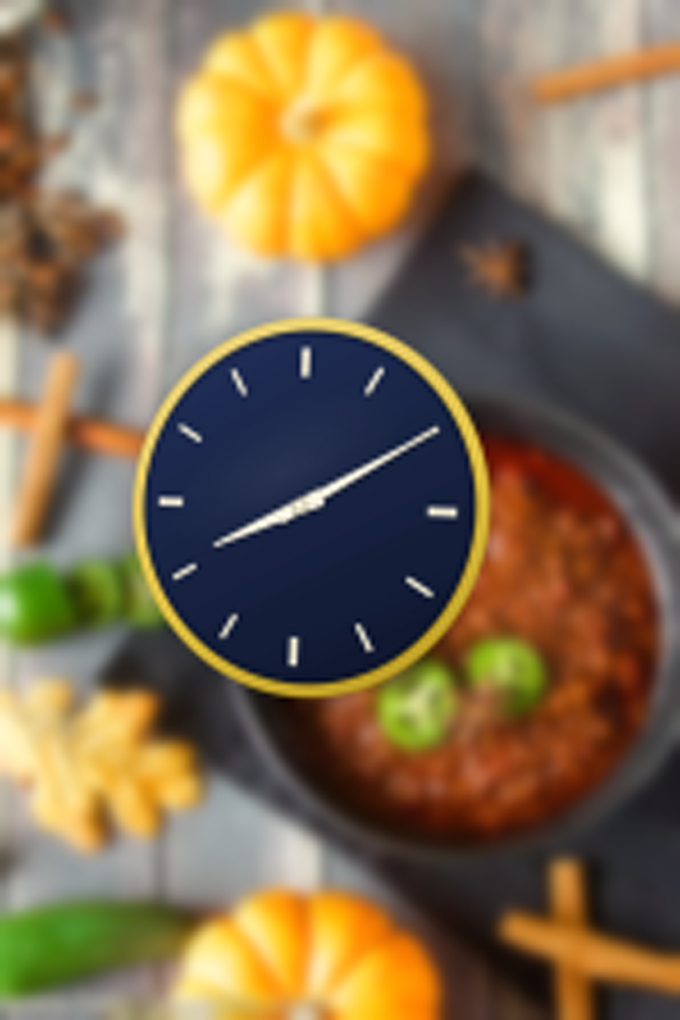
**8:10**
